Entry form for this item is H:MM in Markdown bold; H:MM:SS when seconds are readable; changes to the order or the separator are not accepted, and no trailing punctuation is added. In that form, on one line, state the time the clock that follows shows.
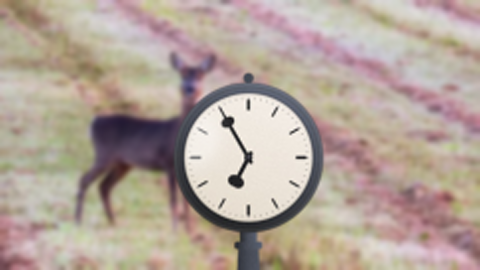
**6:55**
